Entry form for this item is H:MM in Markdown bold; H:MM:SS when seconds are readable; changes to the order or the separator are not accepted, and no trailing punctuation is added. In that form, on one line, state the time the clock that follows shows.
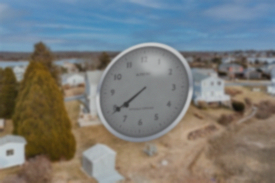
**7:39**
